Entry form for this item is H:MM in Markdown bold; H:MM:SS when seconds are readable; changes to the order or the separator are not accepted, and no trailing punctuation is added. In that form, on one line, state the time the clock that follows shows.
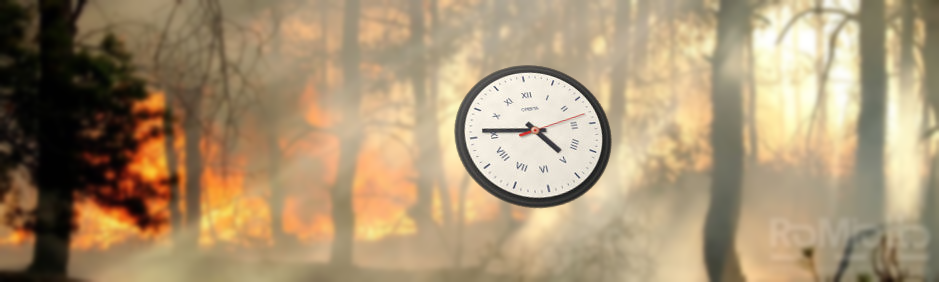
**4:46:13**
